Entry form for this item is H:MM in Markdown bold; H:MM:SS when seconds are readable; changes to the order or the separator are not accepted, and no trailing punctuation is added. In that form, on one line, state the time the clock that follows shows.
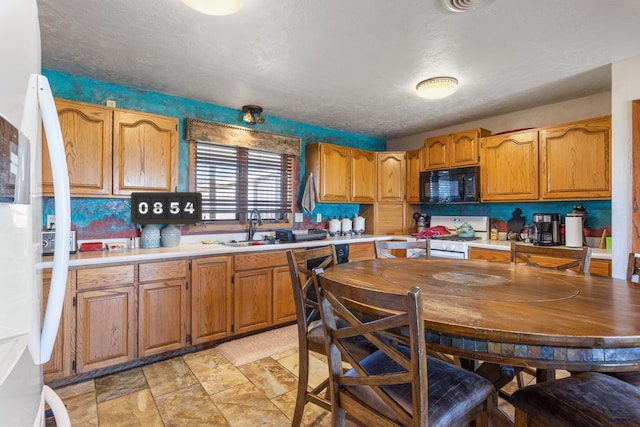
**8:54**
